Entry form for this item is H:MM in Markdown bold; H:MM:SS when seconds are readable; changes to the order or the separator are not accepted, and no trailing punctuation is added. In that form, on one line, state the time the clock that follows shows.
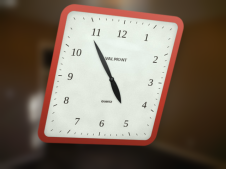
**4:54**
